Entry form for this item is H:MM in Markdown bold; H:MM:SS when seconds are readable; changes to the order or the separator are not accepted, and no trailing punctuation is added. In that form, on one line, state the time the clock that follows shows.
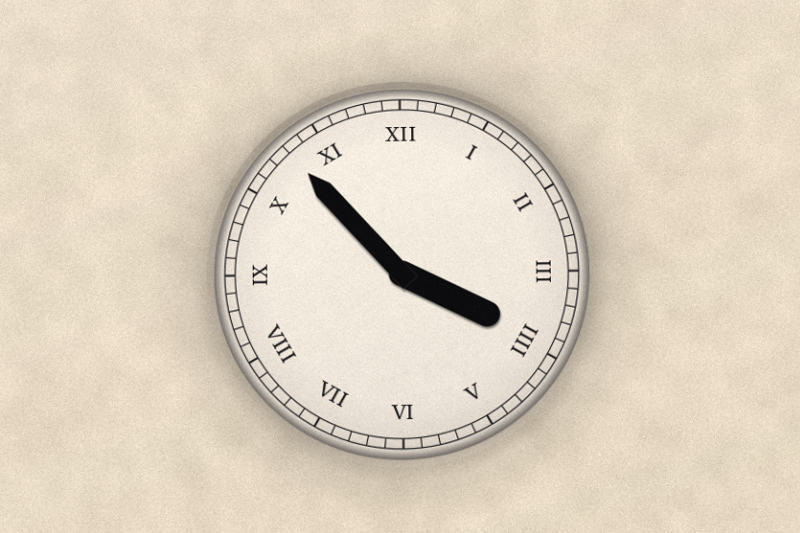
**3:53**
